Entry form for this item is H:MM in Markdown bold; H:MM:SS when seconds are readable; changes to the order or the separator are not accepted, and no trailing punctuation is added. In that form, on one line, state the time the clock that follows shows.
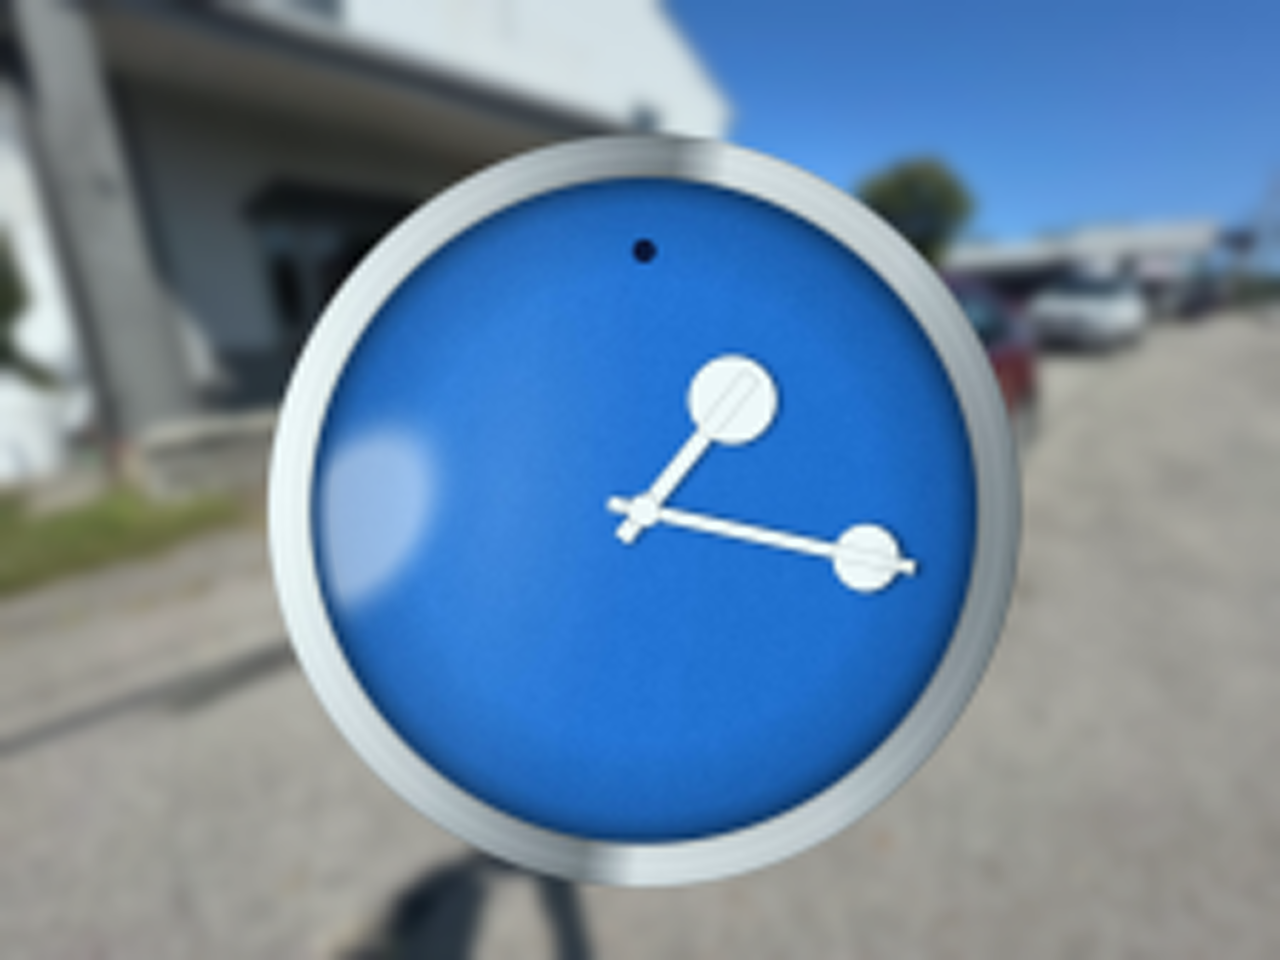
**1:17**
